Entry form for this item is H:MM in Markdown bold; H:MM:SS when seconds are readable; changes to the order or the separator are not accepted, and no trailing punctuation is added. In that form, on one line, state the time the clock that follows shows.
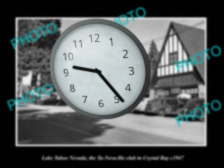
**9:24**
